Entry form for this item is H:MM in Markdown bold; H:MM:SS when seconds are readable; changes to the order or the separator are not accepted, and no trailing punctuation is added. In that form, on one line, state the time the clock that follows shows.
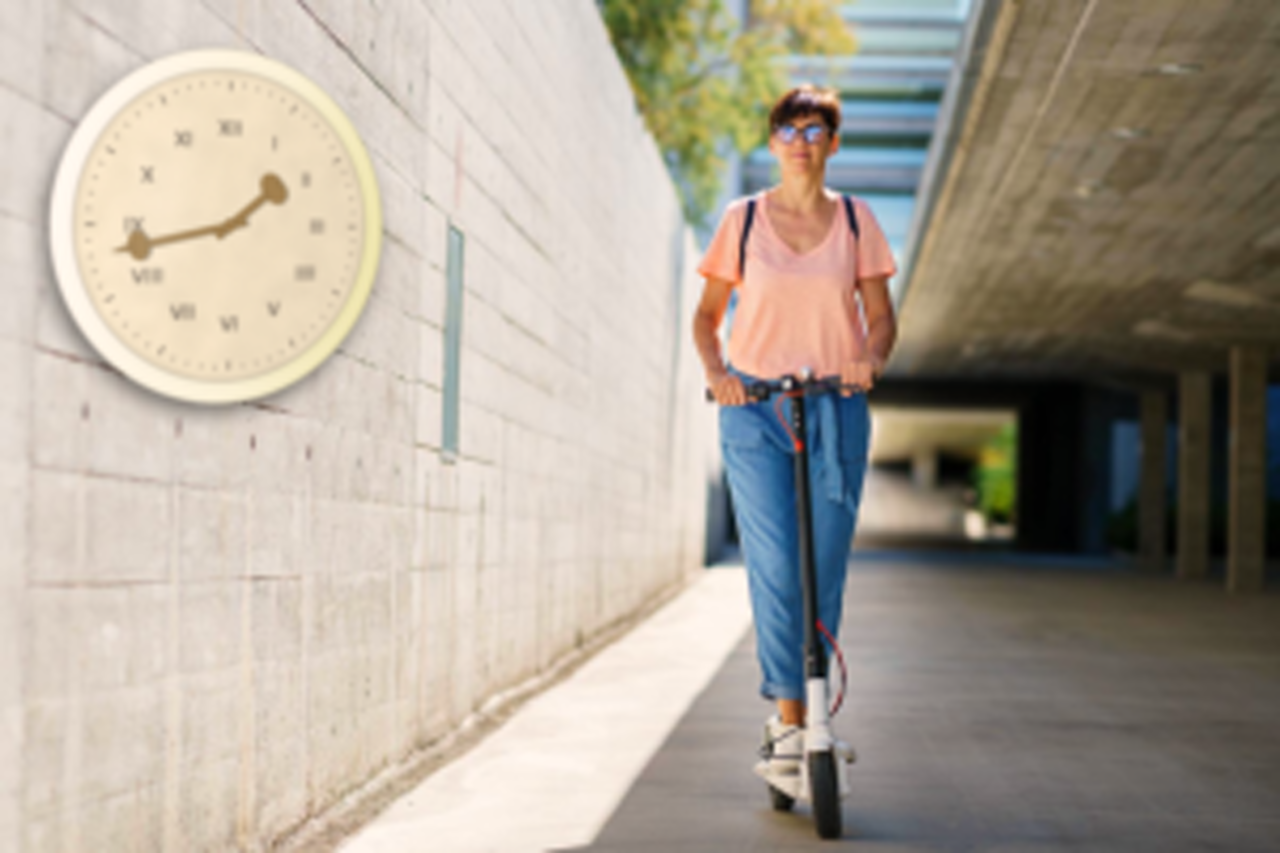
**1:43**
